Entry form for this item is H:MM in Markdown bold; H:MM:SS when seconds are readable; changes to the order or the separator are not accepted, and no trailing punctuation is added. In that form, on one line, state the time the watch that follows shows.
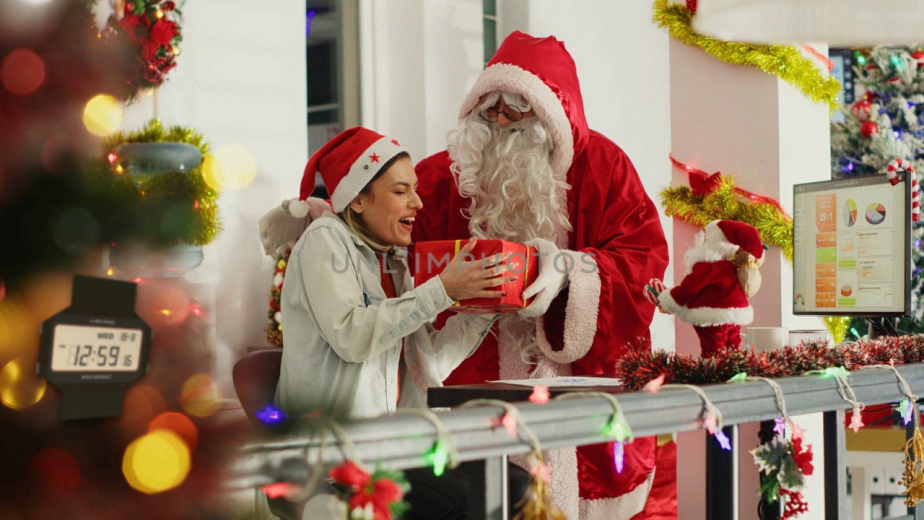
**12:59**
